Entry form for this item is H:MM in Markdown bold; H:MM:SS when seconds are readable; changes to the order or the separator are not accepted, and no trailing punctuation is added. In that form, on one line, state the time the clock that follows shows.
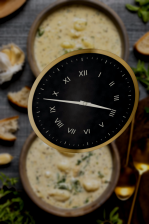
**3:48**
